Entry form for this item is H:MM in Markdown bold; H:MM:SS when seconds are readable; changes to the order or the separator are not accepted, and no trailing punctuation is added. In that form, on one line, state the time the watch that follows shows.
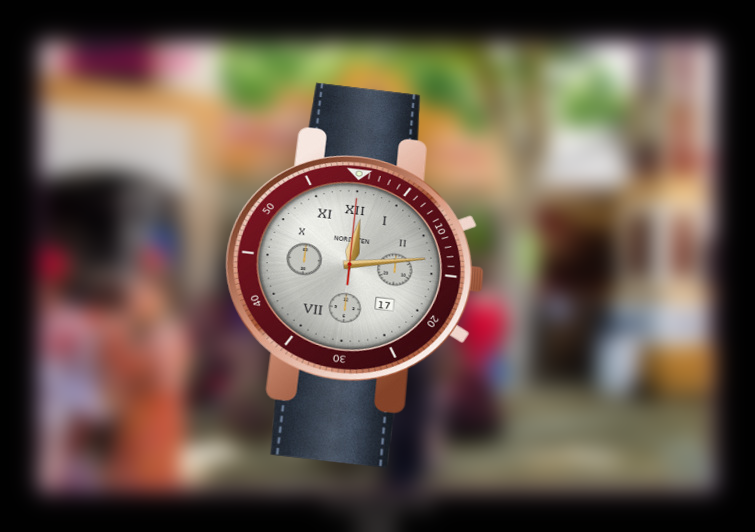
**12:13**
